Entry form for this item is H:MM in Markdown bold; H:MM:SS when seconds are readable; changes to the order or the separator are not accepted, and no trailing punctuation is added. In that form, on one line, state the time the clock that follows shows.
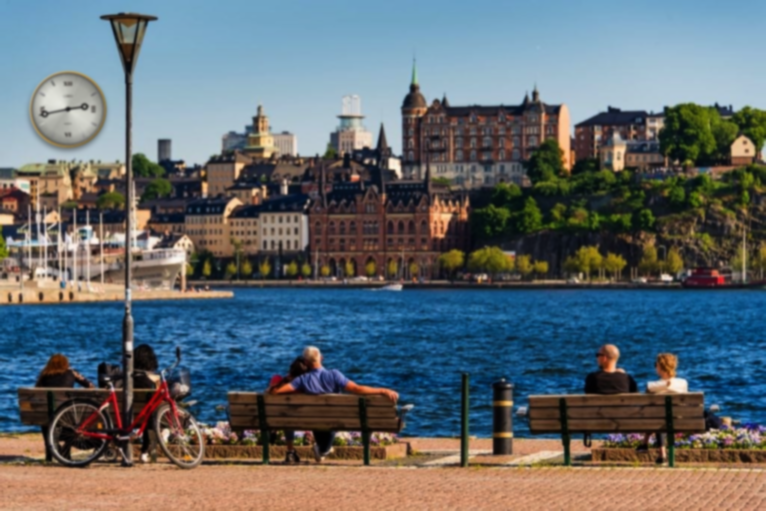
**2:43**
